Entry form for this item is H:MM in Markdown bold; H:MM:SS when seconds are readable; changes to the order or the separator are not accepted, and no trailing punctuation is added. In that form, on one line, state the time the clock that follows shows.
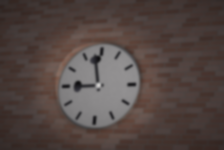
**8:58**
